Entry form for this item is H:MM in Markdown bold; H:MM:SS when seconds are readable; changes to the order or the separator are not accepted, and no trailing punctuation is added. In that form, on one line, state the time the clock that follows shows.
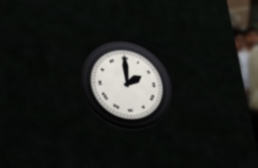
**2:00**
